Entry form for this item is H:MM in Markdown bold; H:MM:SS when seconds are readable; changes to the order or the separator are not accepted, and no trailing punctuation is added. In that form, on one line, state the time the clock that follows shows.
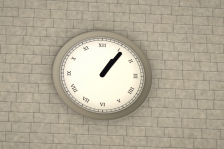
**1:06**
